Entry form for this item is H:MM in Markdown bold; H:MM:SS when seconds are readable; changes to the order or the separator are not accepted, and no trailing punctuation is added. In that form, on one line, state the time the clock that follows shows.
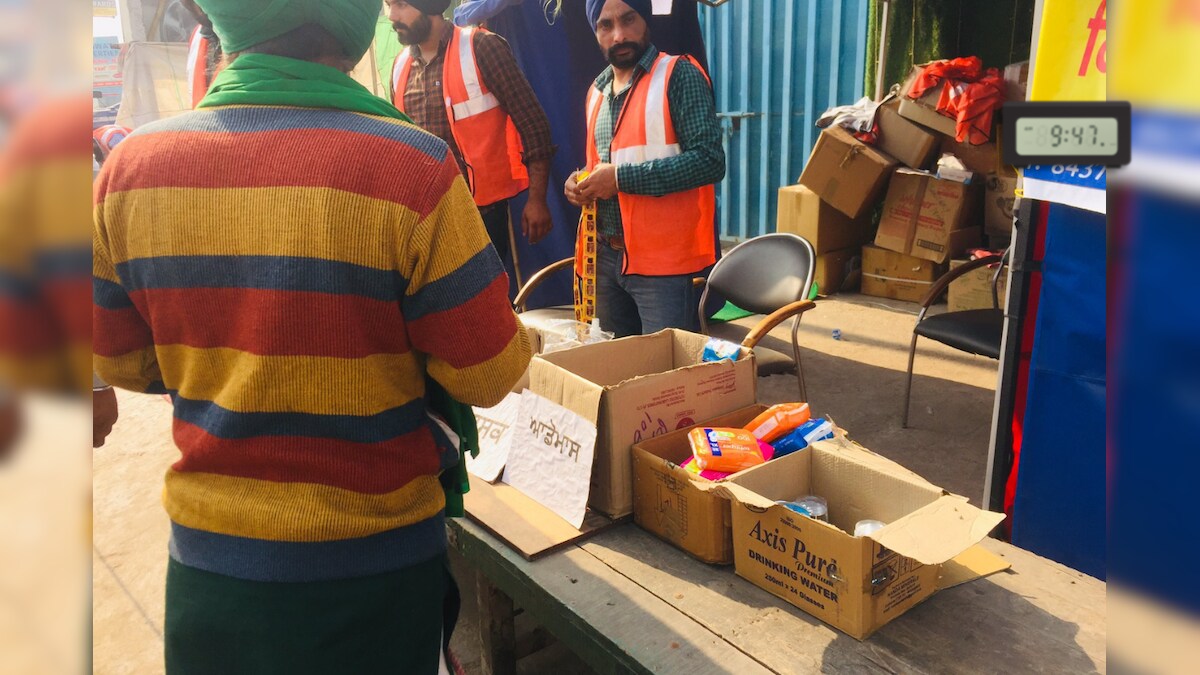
**9:47**
